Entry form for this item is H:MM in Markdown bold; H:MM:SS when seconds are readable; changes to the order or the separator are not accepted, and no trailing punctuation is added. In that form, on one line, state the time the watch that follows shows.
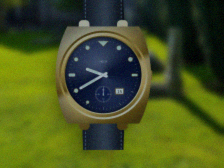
**9:40**
